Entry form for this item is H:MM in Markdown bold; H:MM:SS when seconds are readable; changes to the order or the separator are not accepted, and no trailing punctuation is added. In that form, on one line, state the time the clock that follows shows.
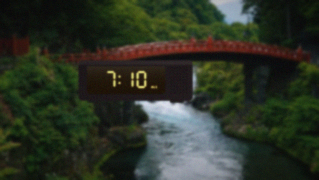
**7:10**
